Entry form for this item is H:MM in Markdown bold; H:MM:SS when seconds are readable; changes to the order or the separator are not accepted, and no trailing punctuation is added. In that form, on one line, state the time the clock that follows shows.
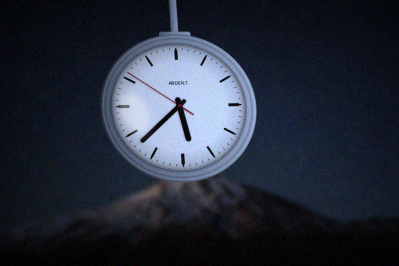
**5:37:51**
